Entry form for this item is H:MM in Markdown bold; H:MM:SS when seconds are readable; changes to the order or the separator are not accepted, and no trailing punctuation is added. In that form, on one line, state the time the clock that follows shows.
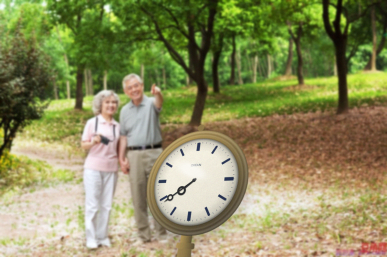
**7:39**
